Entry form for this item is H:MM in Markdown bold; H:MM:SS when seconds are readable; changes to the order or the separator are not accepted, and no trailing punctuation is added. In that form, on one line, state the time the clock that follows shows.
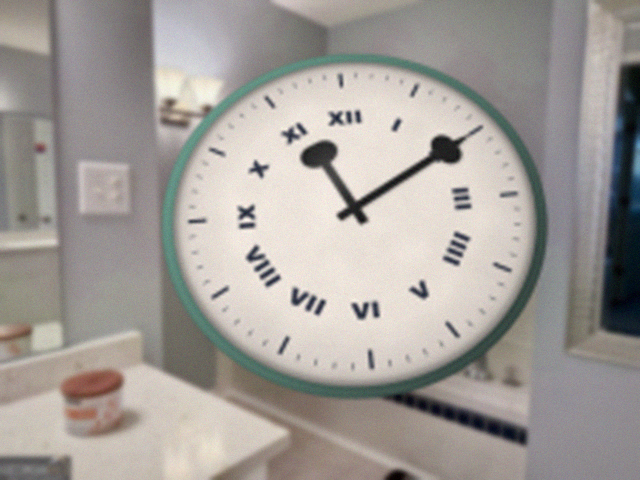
**11:10**
